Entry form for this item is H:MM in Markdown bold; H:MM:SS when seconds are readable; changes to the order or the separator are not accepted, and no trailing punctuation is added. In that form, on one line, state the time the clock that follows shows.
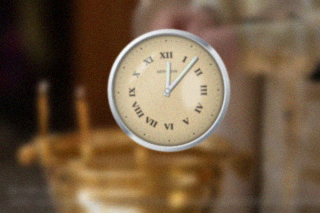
**12:07**
